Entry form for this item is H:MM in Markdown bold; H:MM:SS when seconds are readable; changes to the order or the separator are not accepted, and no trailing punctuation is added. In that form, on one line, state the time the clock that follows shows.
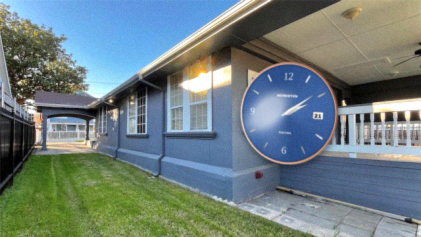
**2:09**
